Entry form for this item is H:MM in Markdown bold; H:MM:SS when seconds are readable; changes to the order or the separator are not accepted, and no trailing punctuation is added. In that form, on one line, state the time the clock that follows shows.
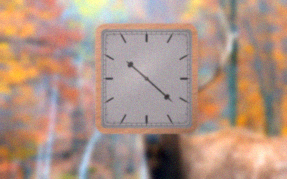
**10:22**
